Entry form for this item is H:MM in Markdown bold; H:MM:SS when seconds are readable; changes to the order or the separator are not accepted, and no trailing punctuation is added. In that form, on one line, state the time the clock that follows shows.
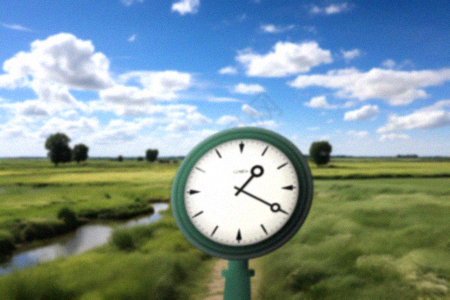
**1:20**
